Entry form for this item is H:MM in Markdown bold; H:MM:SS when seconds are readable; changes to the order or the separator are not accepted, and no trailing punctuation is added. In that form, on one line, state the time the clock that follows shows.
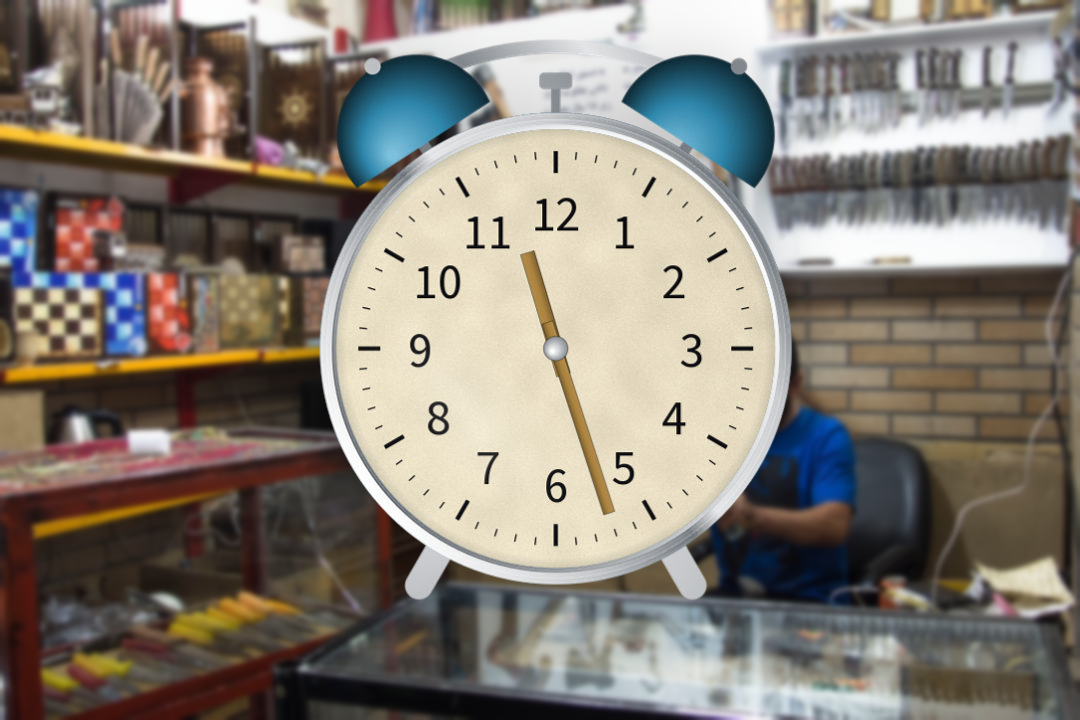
**11:27**
